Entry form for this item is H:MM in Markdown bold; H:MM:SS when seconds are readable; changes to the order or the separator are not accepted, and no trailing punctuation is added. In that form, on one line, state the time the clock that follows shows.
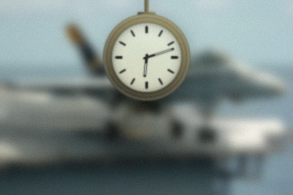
**6:12**
